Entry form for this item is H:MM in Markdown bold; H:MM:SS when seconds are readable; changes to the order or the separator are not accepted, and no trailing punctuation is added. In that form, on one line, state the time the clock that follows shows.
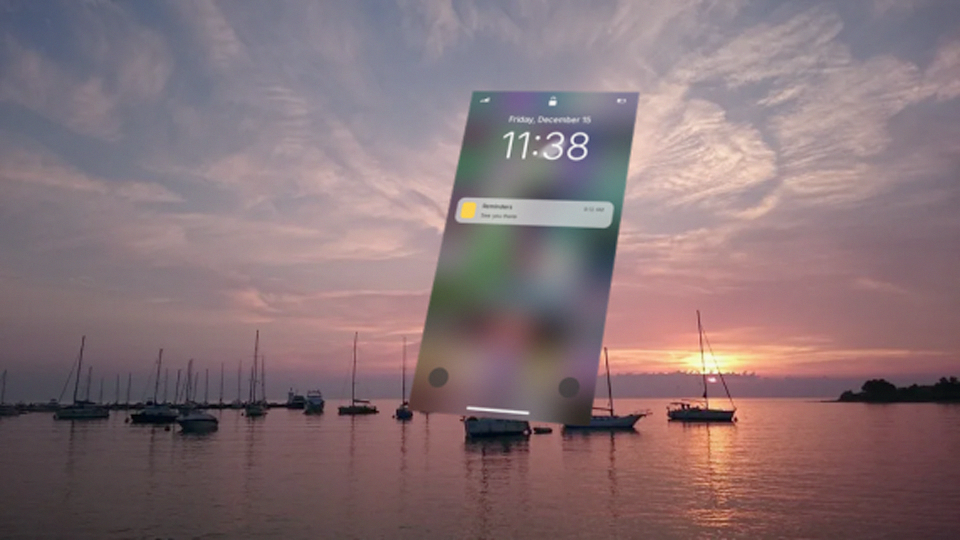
**11:38**
